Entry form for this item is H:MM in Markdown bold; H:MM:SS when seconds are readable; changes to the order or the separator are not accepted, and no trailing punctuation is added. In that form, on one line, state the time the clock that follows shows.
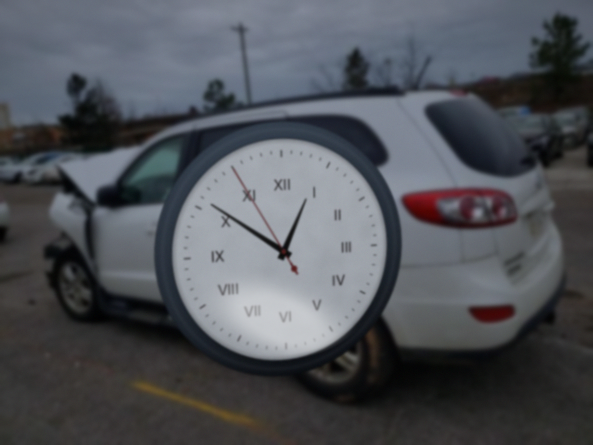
**12:50:55**
